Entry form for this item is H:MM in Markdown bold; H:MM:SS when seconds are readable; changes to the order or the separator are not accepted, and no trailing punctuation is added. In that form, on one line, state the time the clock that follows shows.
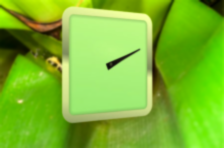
**2:11**
